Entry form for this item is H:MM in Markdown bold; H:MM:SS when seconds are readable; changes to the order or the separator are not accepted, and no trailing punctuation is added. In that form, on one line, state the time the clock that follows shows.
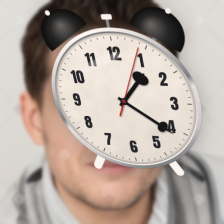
**1:21:04**
